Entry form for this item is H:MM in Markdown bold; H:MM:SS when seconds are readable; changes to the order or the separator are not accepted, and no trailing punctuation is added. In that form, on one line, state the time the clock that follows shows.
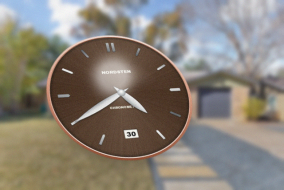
**4:40**
